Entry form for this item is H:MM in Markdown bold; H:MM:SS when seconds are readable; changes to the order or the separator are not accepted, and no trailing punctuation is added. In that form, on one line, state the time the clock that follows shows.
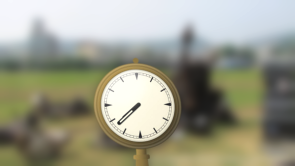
**7:38**
